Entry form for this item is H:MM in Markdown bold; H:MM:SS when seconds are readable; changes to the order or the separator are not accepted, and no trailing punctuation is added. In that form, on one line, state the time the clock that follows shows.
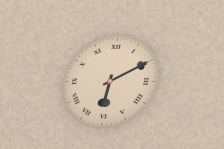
**6:10**
